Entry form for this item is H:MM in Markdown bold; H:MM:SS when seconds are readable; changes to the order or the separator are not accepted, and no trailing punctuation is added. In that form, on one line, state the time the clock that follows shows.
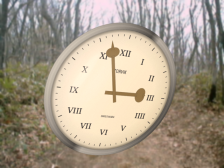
**2:57**
